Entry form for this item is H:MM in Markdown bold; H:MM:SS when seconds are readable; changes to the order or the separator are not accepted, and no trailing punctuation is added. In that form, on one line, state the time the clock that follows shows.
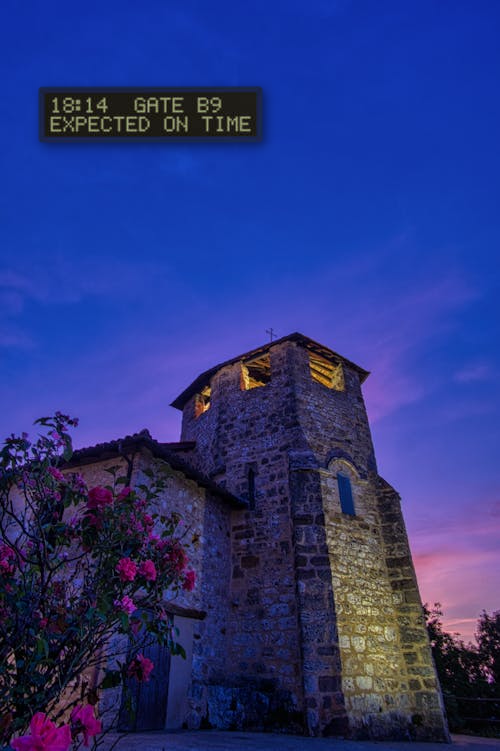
**18:14**
